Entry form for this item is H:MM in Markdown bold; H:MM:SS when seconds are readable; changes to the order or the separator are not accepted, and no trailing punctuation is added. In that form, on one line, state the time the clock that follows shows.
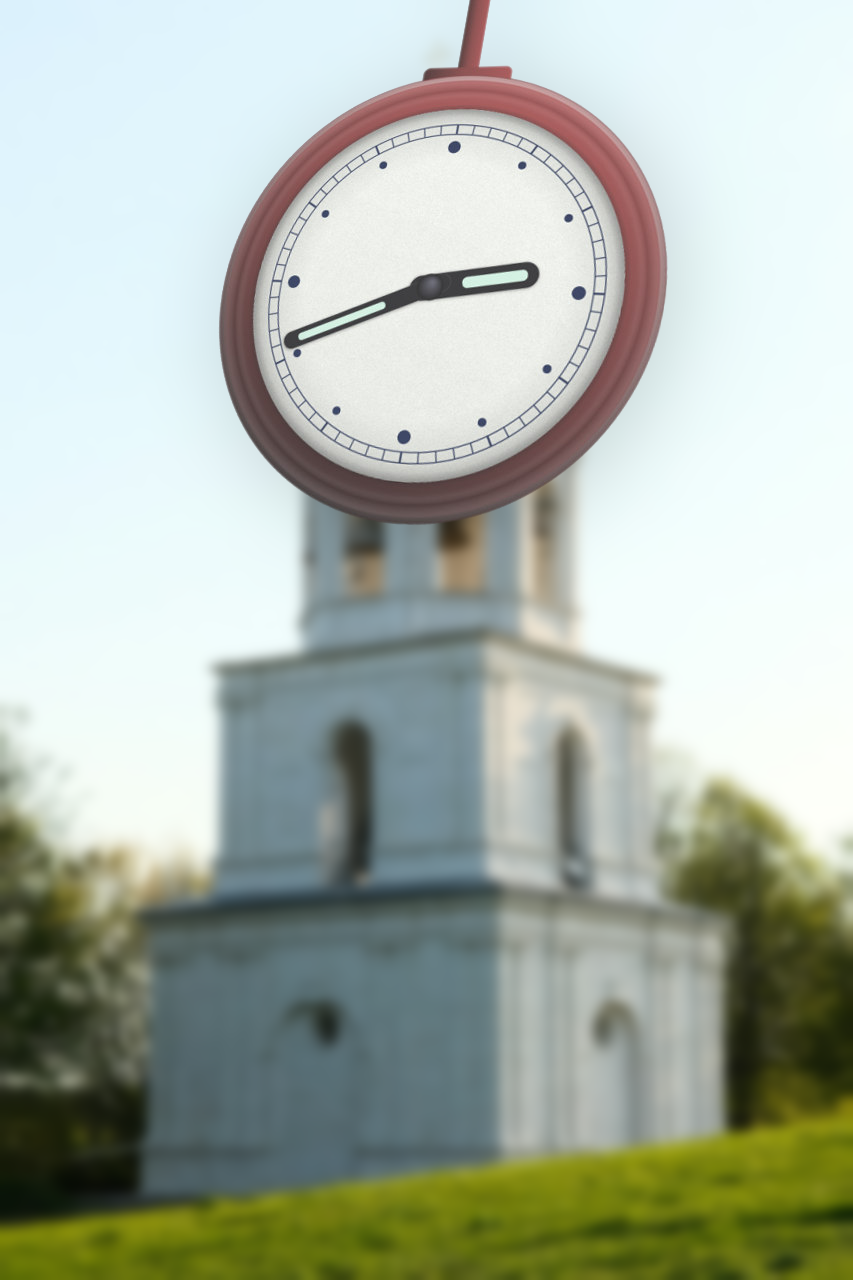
**2:41**
